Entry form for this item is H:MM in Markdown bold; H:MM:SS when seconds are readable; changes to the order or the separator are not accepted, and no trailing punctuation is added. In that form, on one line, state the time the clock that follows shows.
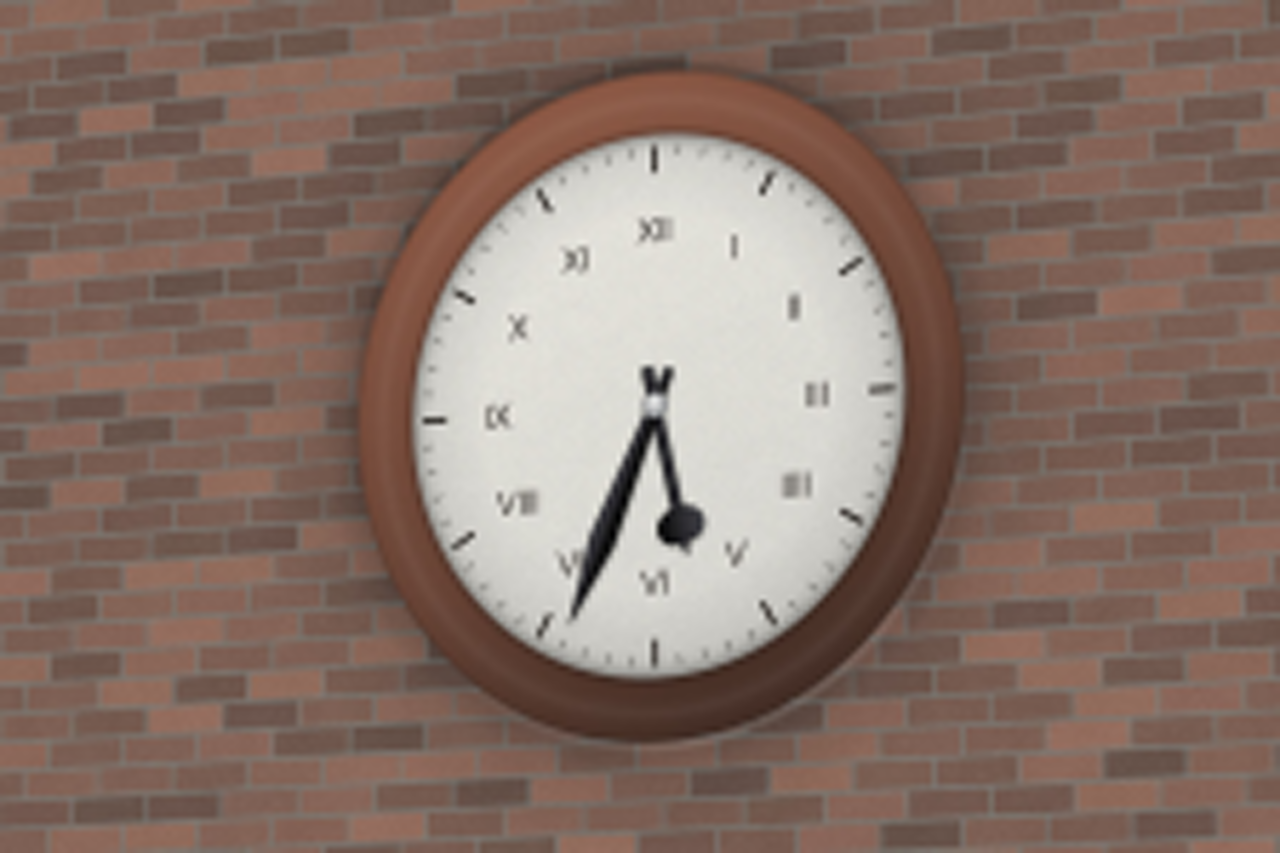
**5:34**
